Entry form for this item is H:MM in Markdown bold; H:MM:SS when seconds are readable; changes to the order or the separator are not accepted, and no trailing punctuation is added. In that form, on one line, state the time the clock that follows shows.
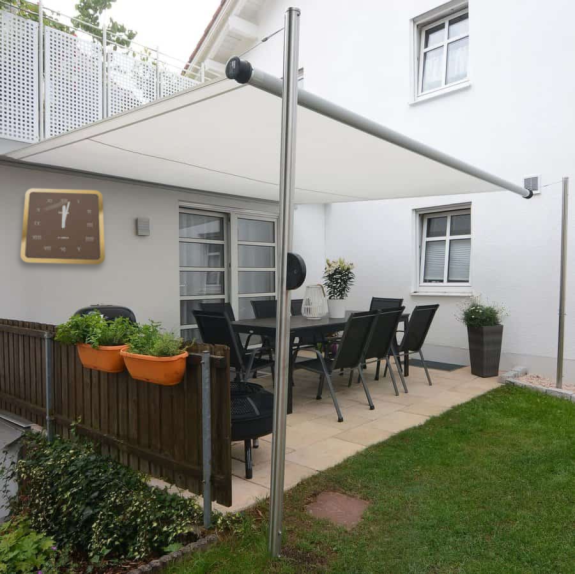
**12:02**
